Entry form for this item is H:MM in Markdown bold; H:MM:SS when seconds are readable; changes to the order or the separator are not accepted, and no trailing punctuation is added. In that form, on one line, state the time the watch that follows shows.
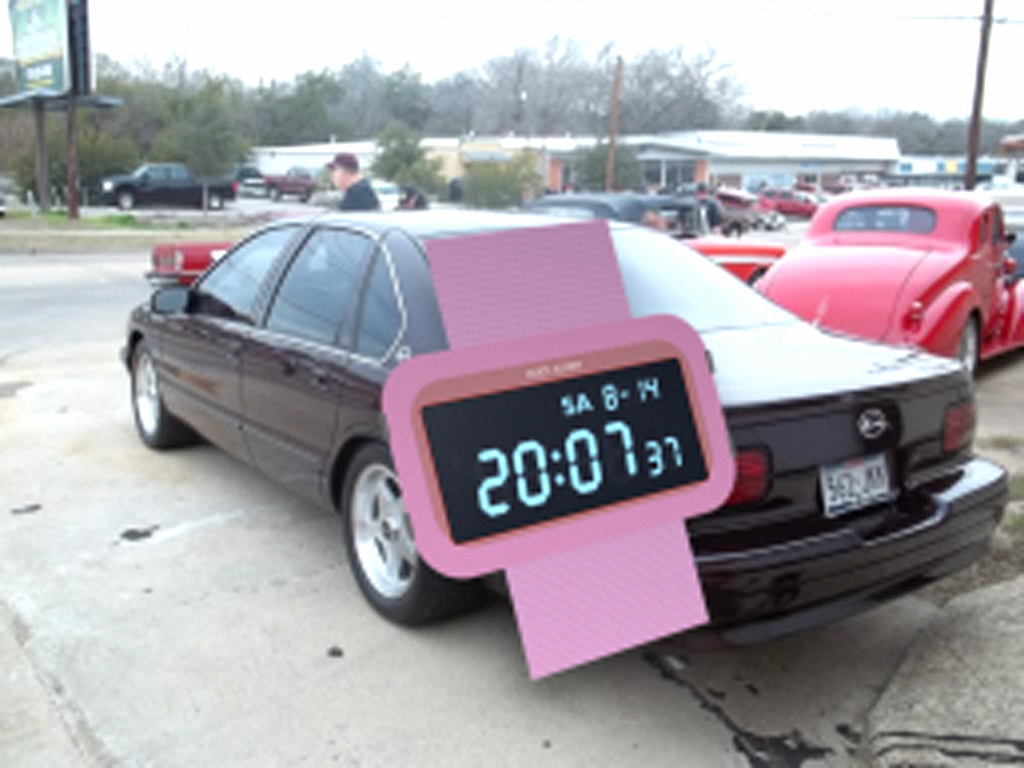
**20:07:37**
